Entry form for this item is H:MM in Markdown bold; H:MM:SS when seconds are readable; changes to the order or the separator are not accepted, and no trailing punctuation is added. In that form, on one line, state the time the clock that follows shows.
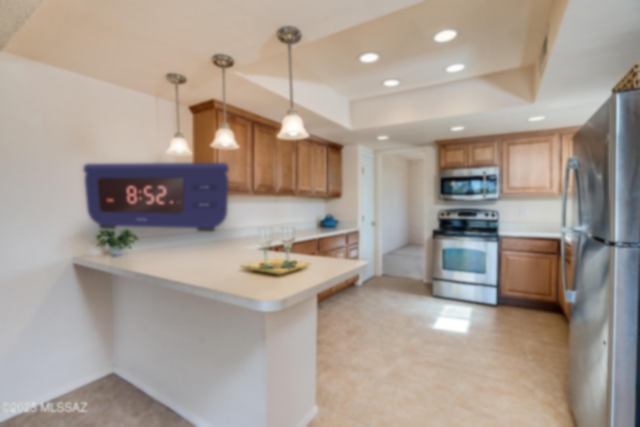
**8:52**
